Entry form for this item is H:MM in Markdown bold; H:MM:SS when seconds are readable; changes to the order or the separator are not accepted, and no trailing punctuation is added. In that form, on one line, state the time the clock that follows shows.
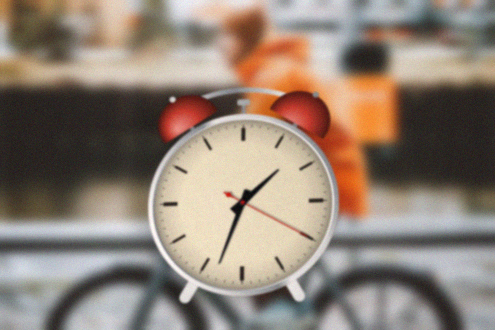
**1:33:20**
